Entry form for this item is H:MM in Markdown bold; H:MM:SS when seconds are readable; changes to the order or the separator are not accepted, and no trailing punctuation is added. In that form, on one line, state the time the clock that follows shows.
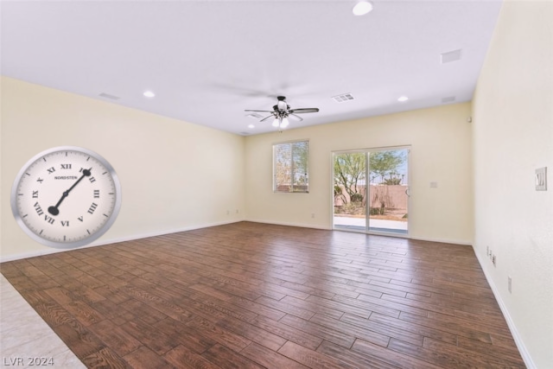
**7:07**
